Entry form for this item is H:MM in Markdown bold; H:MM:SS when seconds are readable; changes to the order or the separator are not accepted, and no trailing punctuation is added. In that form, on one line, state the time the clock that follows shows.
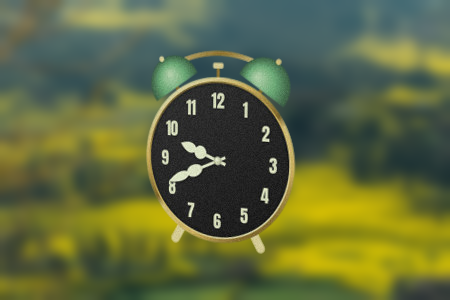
**9:41**
